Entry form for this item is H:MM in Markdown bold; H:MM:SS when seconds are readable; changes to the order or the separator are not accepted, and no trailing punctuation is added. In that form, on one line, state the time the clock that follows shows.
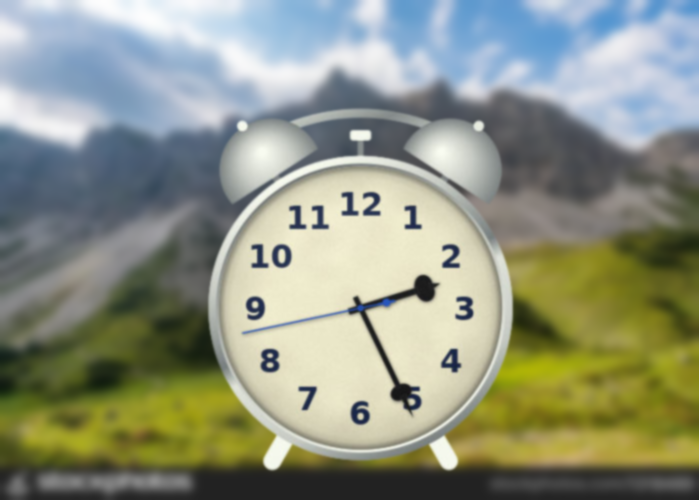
**2:25:43**
